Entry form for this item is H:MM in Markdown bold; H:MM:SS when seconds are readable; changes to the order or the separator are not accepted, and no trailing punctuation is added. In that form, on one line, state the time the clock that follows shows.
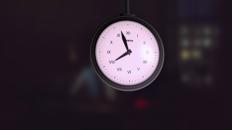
**7:57**
